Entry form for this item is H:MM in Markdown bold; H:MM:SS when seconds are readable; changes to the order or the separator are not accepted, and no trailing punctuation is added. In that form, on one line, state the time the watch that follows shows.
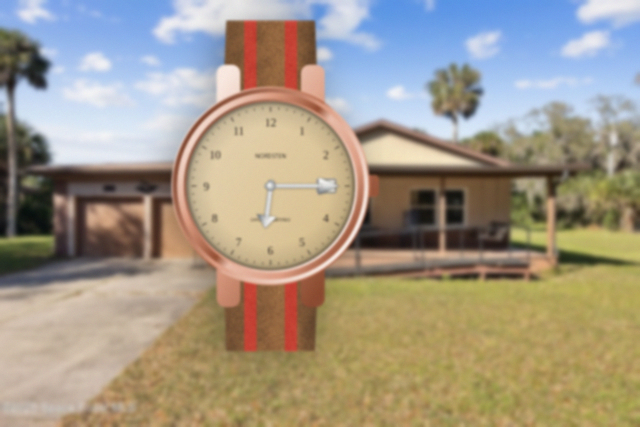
**6:15**
